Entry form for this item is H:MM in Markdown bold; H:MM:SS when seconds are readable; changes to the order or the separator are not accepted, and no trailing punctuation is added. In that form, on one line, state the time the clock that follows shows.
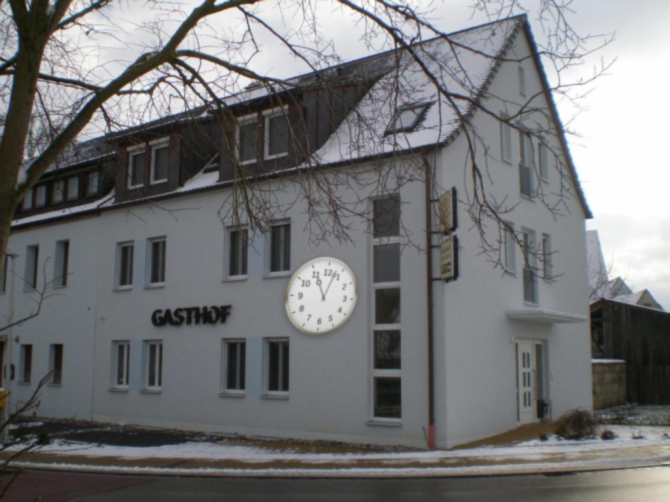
**11:03**
